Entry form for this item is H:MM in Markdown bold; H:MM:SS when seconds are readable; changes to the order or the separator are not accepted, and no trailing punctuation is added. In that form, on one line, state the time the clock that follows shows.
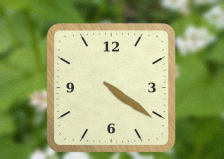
**4:21**
